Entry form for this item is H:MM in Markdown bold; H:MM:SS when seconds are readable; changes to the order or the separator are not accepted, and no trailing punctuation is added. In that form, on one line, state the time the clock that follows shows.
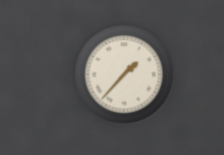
**1:37**
